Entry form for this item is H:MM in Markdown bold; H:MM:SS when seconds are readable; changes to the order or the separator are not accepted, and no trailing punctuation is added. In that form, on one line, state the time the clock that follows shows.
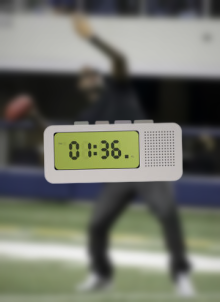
**1:36**
